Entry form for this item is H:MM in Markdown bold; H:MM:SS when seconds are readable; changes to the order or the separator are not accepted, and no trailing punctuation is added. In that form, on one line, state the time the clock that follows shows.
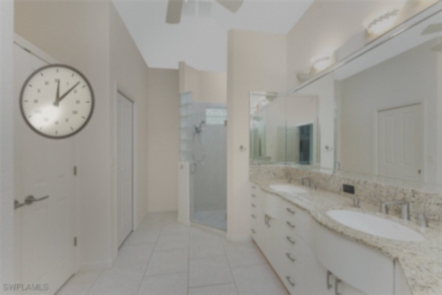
**12:08**
